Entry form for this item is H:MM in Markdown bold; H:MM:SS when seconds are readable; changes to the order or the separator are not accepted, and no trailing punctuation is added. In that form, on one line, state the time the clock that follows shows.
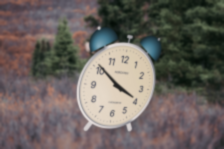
**3:51**
